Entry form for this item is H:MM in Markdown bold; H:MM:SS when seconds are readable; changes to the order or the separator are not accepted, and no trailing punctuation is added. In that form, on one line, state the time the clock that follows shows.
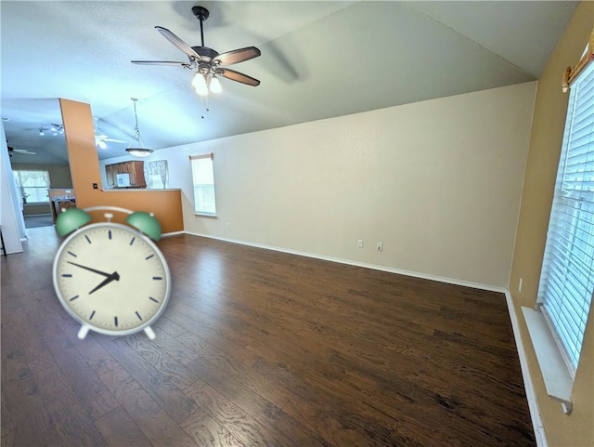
**7:48**
